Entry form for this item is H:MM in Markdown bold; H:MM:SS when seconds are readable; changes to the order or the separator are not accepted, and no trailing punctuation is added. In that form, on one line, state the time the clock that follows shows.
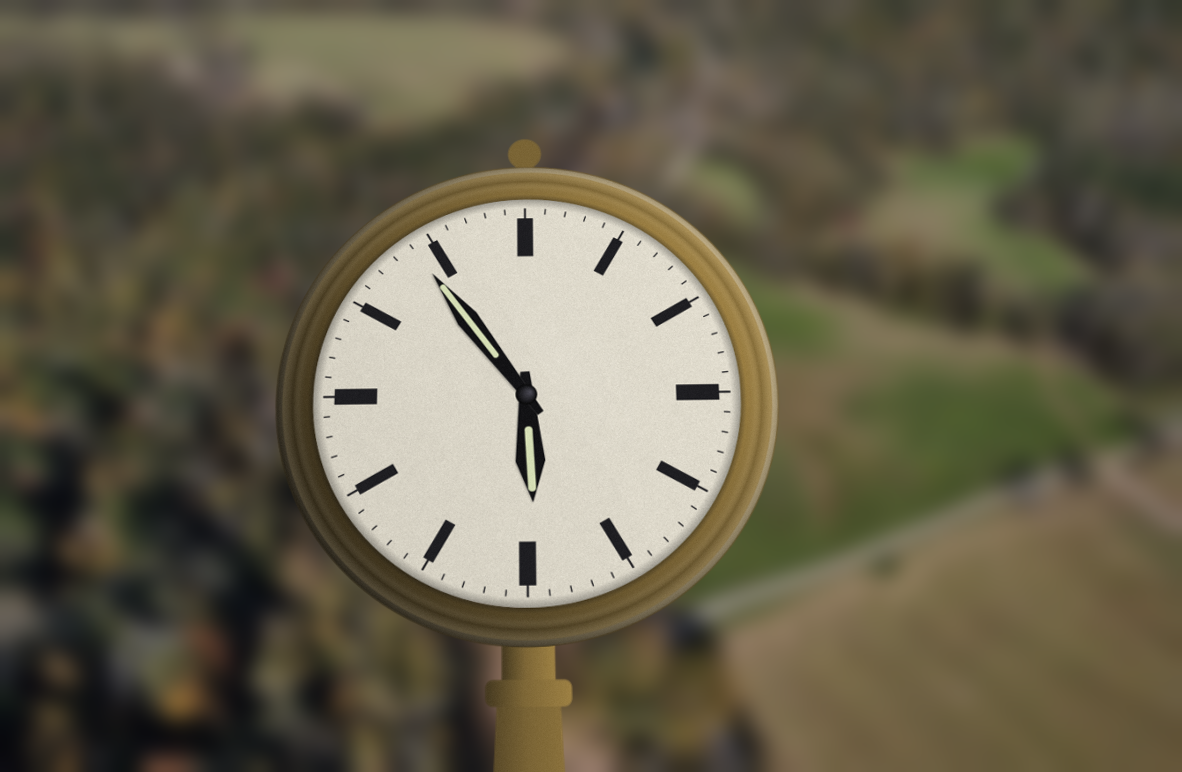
**5:54**
